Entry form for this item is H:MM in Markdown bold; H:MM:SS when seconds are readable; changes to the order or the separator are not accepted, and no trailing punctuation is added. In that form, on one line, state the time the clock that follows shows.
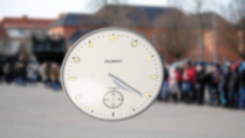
**4:21**
